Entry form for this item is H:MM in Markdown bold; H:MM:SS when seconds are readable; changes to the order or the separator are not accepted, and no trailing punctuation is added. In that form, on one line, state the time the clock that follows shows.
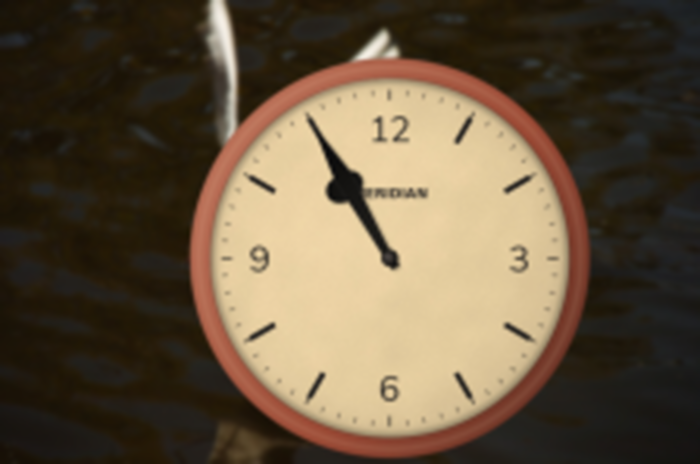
**10:55**
